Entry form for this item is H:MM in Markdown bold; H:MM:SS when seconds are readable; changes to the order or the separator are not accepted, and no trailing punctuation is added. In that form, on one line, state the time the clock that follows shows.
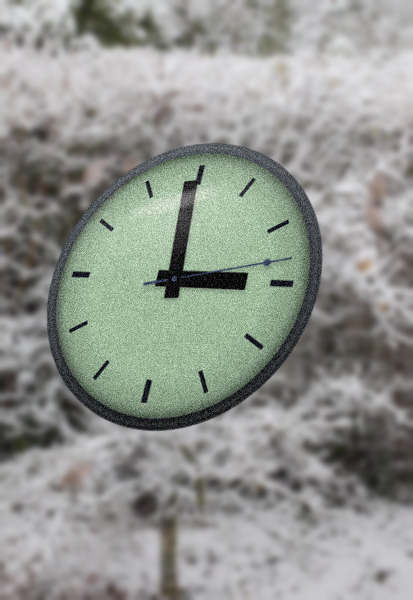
**2:59:13**
